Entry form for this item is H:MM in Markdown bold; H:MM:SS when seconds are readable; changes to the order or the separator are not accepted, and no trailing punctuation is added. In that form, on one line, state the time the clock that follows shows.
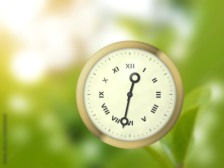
**12:32**
